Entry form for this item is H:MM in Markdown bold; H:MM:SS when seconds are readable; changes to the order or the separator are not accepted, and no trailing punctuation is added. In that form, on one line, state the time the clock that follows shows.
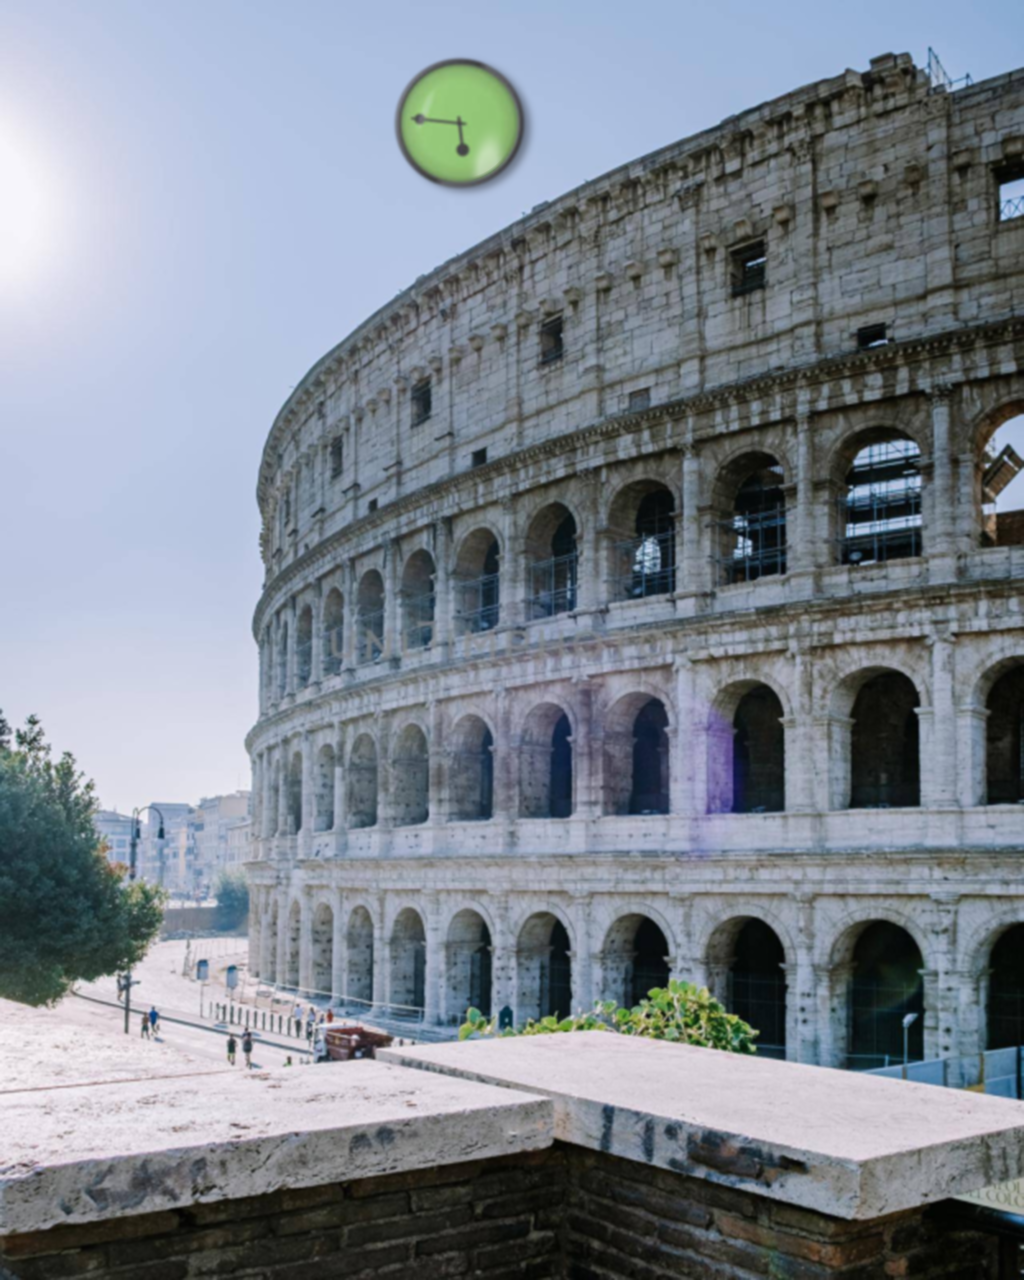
**5:46**
